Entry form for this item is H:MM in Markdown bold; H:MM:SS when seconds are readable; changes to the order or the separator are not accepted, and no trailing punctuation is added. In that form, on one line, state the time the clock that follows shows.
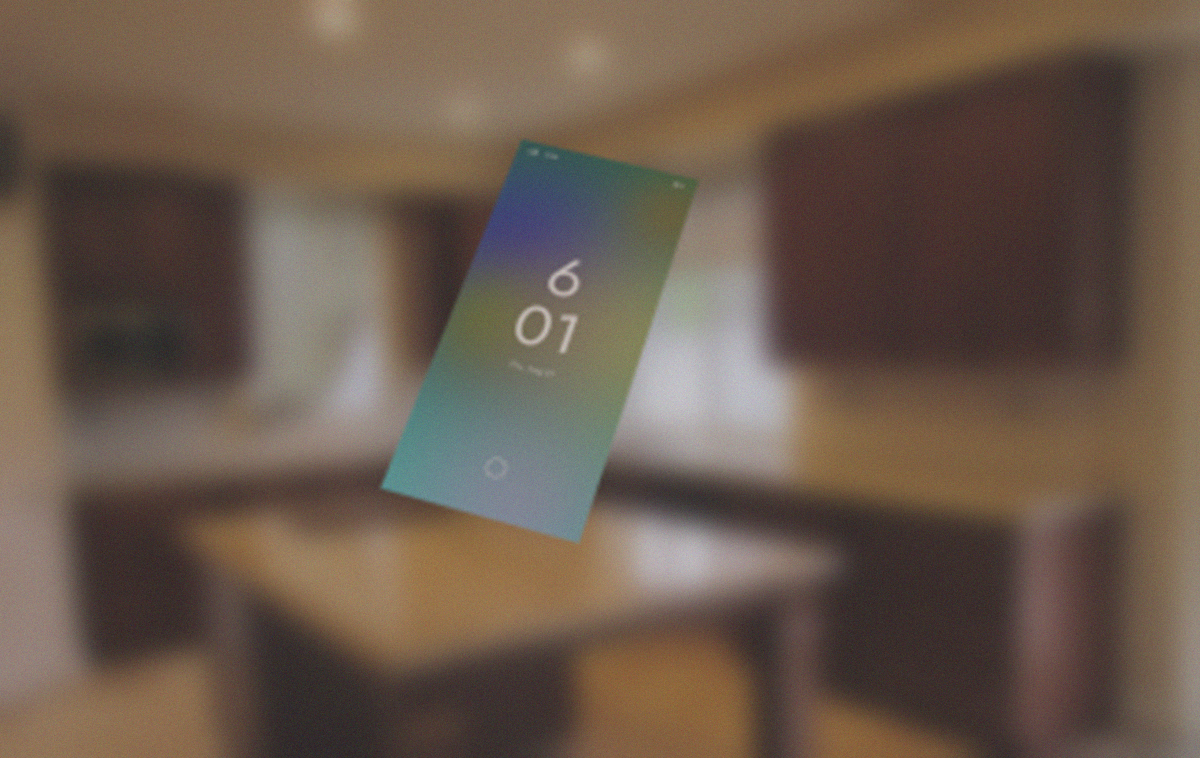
**6:01**
